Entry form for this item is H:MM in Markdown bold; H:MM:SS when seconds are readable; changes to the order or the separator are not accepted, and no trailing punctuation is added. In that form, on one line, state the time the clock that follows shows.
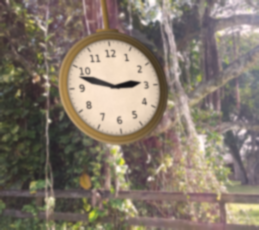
**2:48**
